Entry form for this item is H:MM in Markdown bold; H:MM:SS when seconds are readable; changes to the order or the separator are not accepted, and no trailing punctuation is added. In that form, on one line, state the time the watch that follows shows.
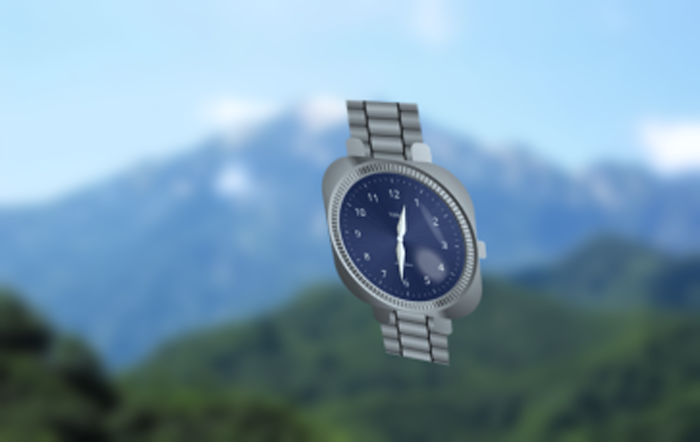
**12:31**
